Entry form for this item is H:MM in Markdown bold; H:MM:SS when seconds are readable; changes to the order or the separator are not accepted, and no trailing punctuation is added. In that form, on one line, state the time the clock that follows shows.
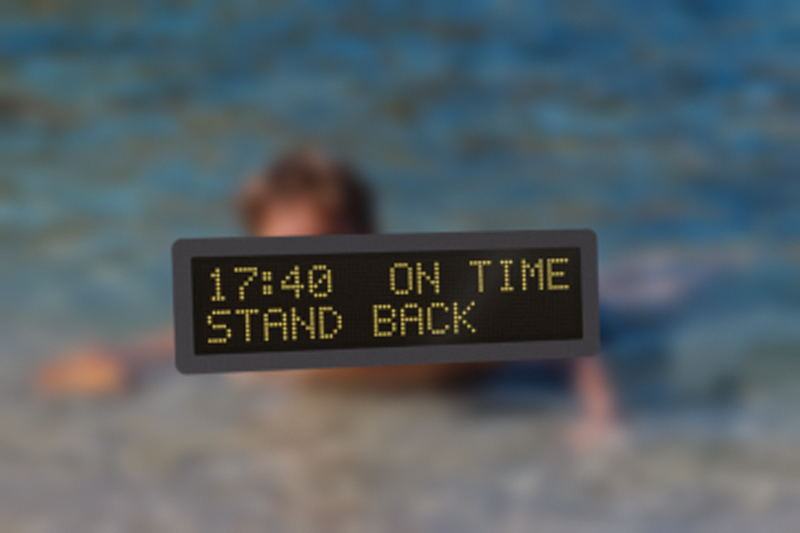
**17:40**
